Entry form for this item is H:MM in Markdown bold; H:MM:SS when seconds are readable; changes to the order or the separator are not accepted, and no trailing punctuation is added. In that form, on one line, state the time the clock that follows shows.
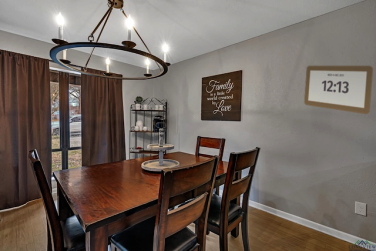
**12:13**
